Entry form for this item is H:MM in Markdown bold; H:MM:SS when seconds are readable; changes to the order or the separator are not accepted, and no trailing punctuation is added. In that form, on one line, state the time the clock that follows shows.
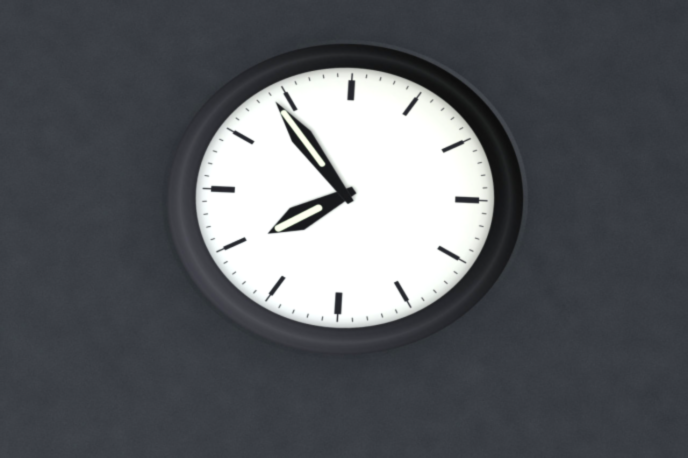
**7:54**
